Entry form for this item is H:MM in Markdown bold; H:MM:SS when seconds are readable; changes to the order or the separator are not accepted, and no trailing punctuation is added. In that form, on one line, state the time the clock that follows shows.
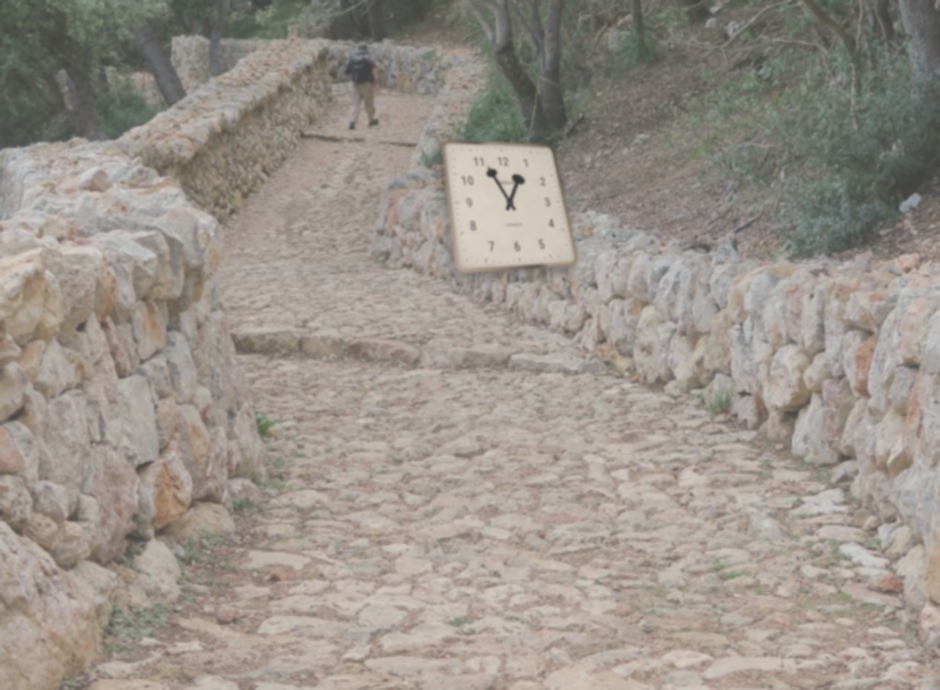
**12:56**
